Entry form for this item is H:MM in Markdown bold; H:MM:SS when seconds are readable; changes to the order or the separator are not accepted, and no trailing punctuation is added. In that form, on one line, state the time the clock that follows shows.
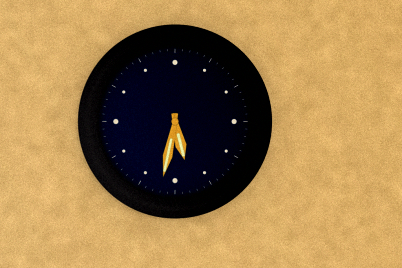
**5:32**
